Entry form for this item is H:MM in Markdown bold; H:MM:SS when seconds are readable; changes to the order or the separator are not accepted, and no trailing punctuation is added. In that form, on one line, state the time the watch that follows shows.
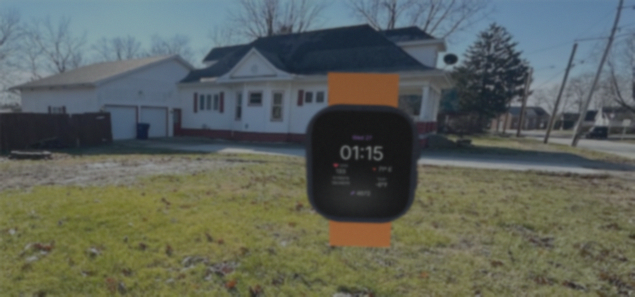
**1:15**
